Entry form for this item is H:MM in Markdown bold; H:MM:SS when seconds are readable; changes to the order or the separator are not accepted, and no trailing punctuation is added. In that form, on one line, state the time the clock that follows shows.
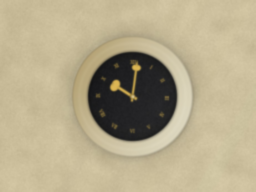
**10:01**
